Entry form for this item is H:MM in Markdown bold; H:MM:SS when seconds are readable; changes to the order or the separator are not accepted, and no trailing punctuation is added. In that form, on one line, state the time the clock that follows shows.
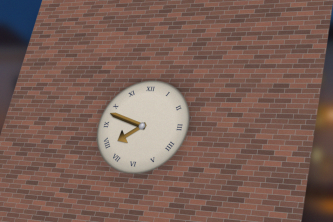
**7:48**
